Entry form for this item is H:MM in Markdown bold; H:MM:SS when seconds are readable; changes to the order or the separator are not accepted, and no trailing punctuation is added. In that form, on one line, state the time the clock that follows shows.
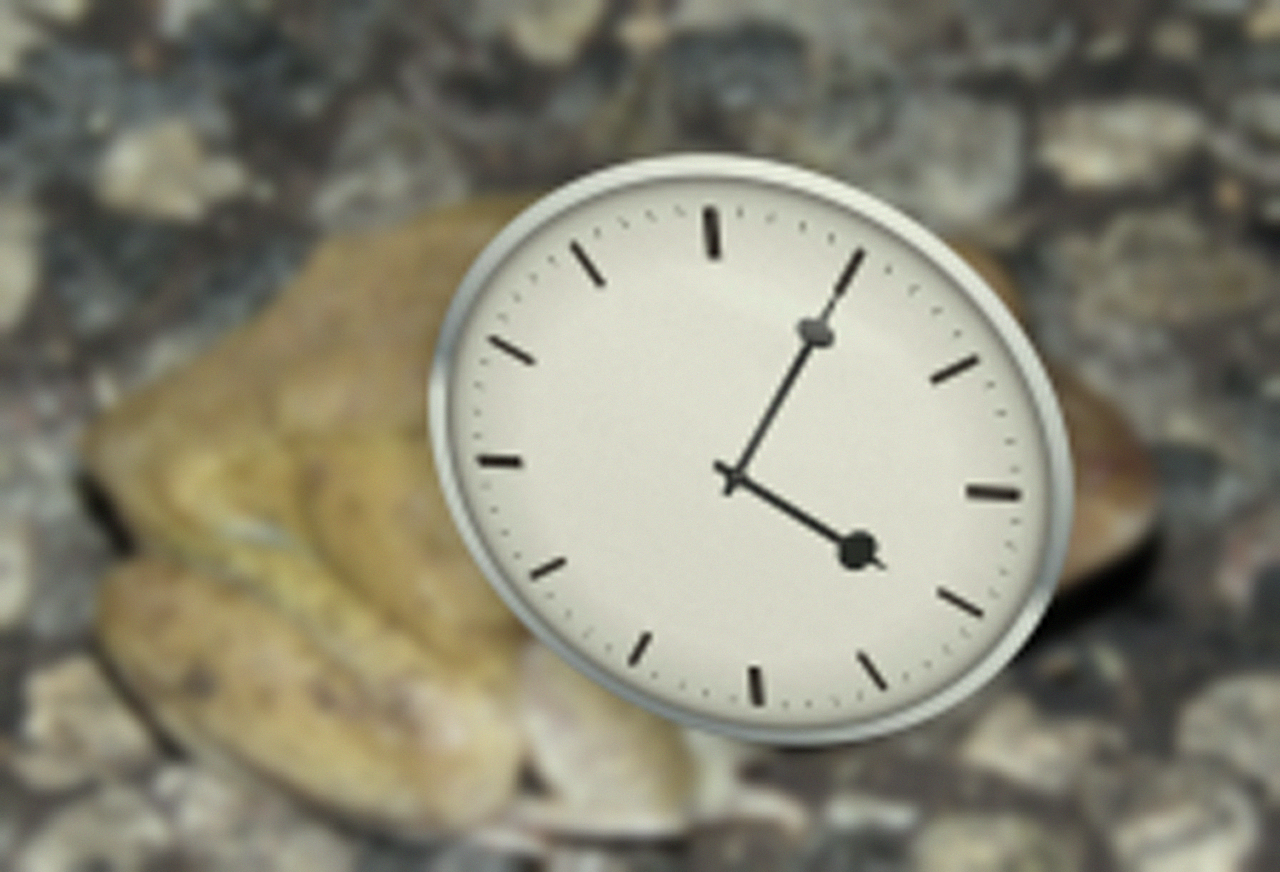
**4:05**
